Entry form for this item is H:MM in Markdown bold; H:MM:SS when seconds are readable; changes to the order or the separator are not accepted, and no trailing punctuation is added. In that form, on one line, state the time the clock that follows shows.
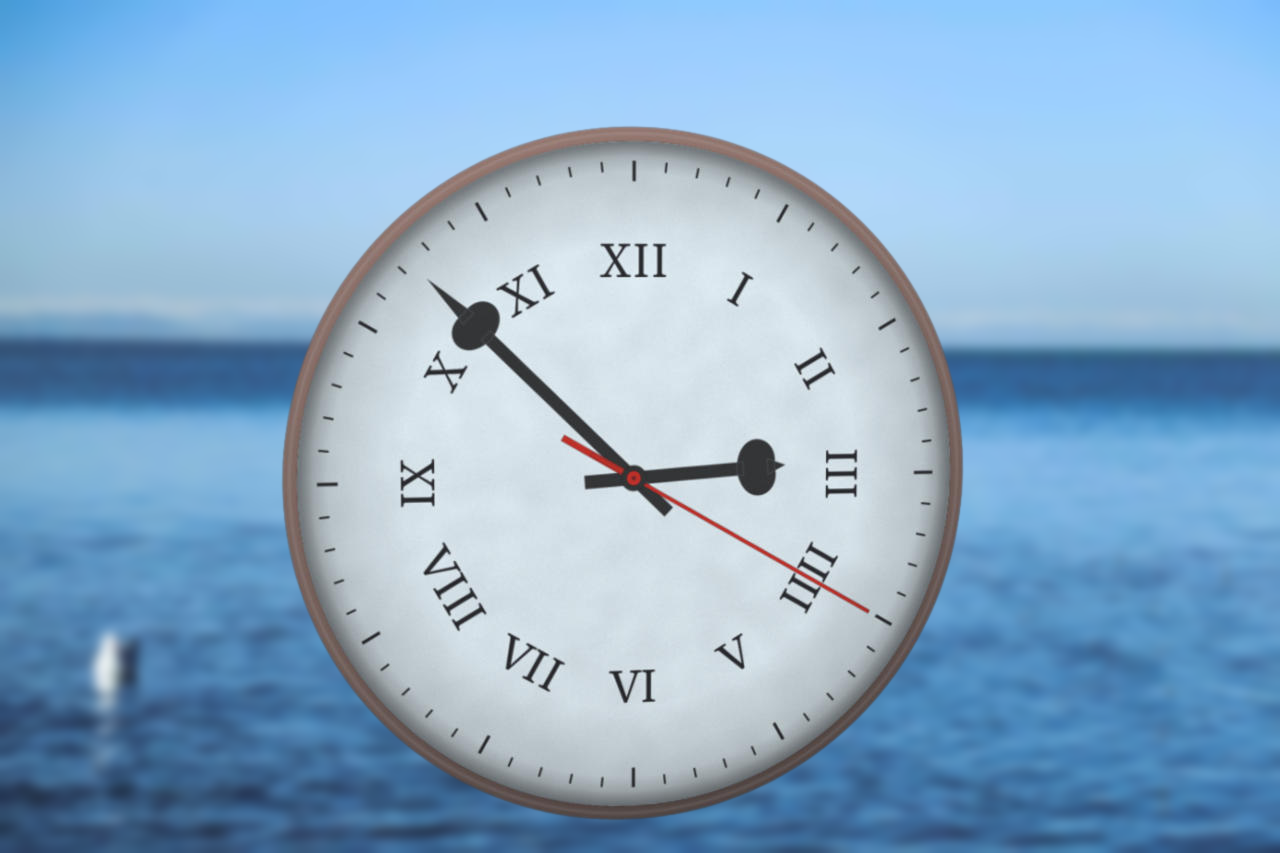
**2:52:20**
